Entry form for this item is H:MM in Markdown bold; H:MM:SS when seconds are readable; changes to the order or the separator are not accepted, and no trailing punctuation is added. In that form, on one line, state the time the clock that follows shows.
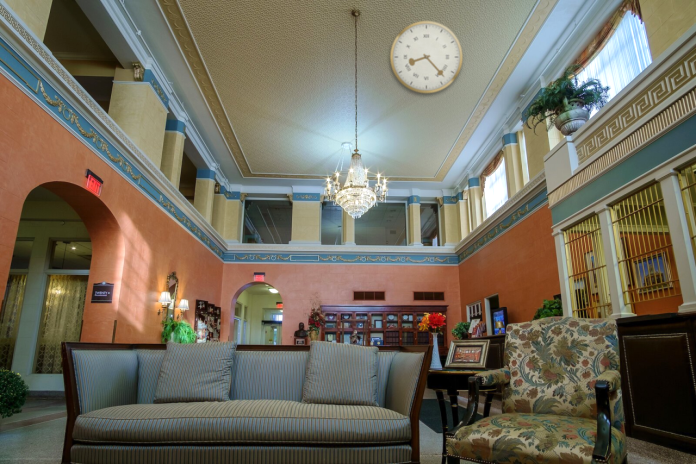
**8:23**
